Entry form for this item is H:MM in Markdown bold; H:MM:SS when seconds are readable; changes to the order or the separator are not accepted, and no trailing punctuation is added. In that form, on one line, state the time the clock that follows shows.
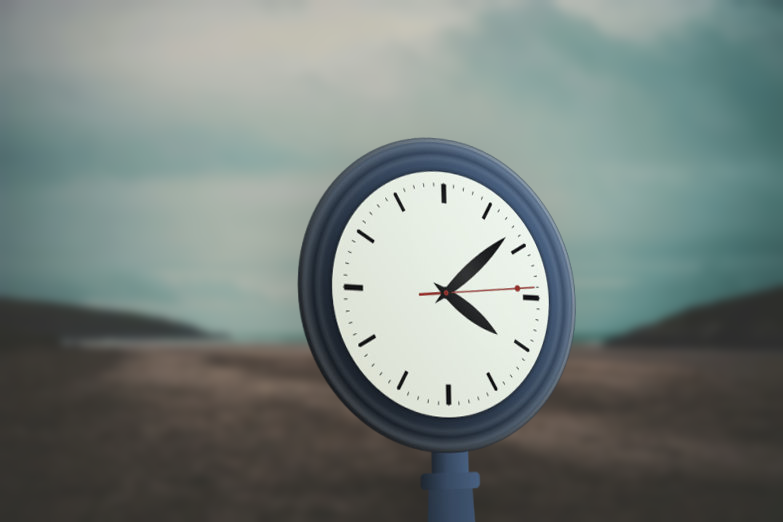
**4:08:14**
